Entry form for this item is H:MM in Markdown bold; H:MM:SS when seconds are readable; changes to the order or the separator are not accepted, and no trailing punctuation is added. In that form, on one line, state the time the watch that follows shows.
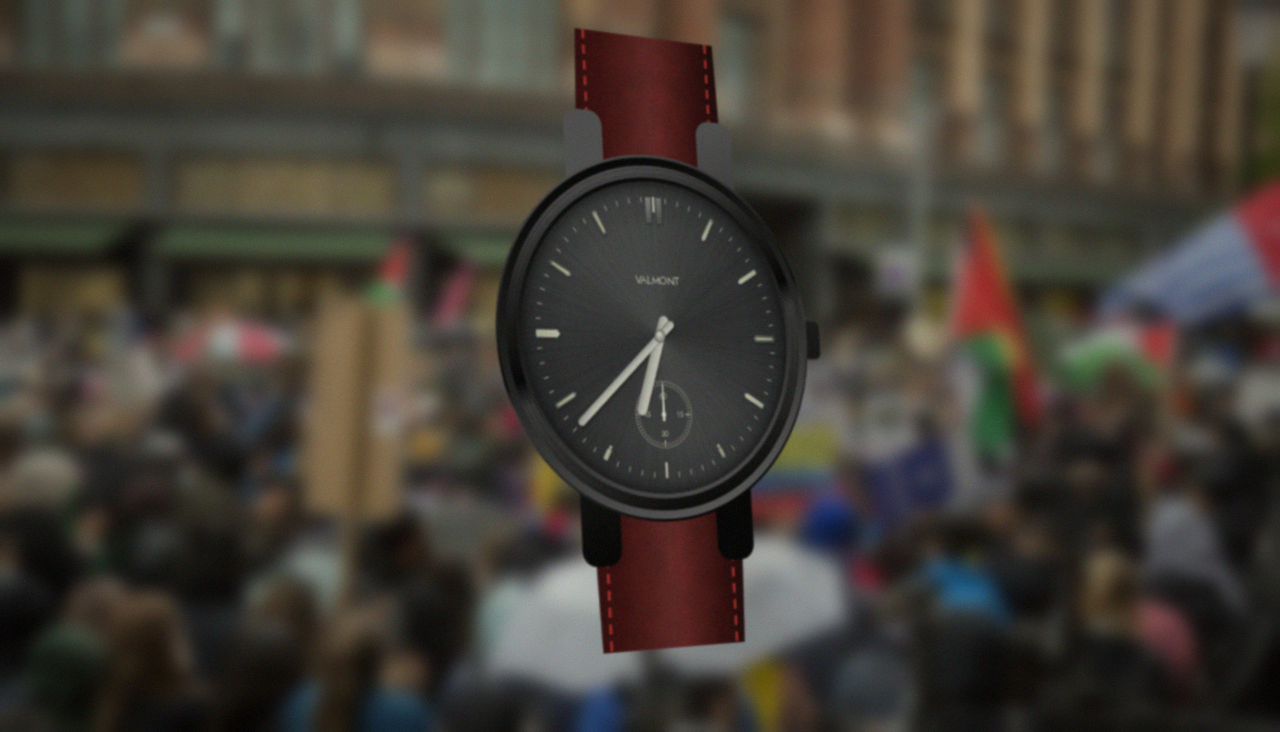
**6:38**
